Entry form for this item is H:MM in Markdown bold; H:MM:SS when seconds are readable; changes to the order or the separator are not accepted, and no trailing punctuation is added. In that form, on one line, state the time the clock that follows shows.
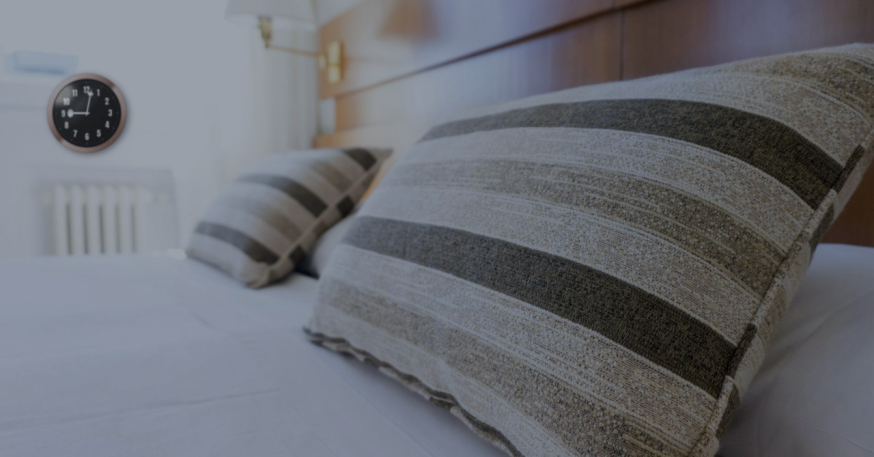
**9:02**
